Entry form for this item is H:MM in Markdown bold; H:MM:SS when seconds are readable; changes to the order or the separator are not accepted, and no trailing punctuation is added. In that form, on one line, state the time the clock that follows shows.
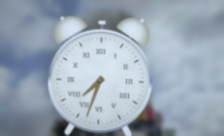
**7:33**
